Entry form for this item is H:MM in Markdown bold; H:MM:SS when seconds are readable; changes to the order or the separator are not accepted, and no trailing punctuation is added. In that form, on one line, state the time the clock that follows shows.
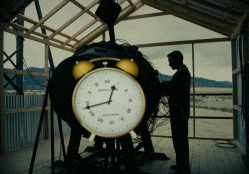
**12:43**
